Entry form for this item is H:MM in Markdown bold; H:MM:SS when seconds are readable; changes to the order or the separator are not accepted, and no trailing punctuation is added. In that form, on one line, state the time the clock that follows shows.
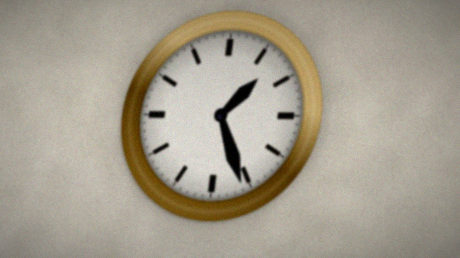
**1:26**
